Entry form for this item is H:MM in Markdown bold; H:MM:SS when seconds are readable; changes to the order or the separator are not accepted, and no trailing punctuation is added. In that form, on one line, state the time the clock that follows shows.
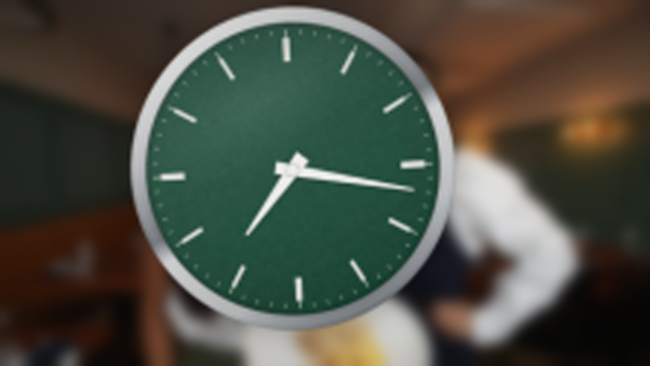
**7:17**
